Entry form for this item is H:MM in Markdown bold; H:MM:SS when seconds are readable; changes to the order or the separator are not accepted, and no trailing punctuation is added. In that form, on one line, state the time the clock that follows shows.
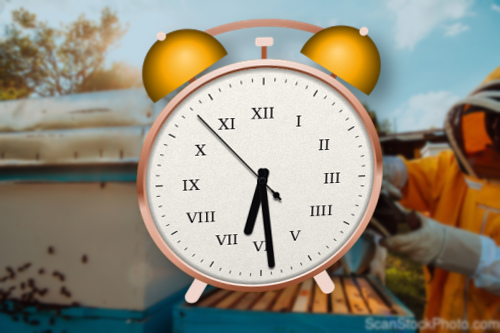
**6:28:53**
